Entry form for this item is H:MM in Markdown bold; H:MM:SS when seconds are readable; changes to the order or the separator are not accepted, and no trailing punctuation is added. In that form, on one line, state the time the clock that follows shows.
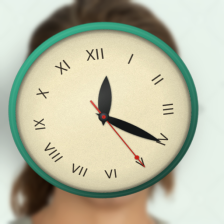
**12:20:25**
